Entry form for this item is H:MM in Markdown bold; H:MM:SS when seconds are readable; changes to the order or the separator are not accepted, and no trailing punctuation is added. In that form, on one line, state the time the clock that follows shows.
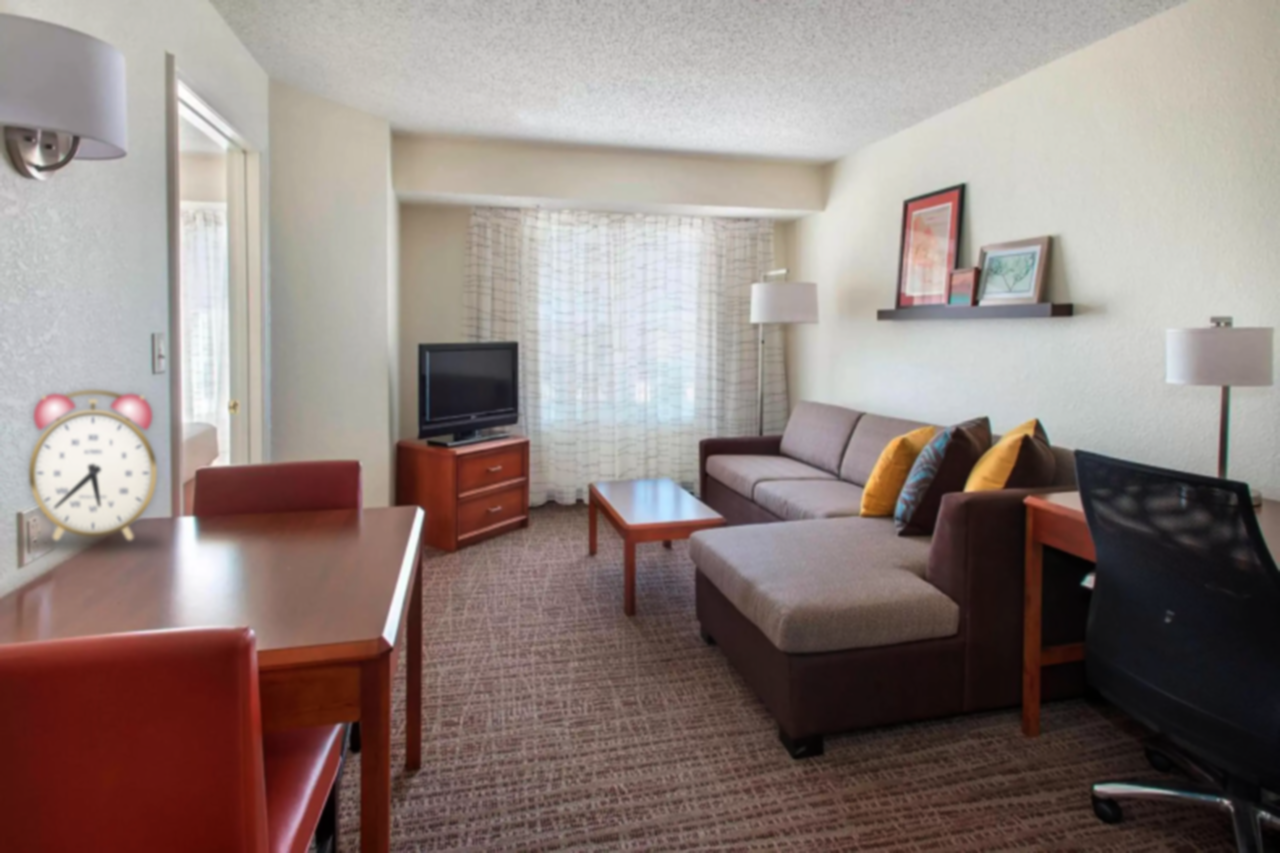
**5:38**
